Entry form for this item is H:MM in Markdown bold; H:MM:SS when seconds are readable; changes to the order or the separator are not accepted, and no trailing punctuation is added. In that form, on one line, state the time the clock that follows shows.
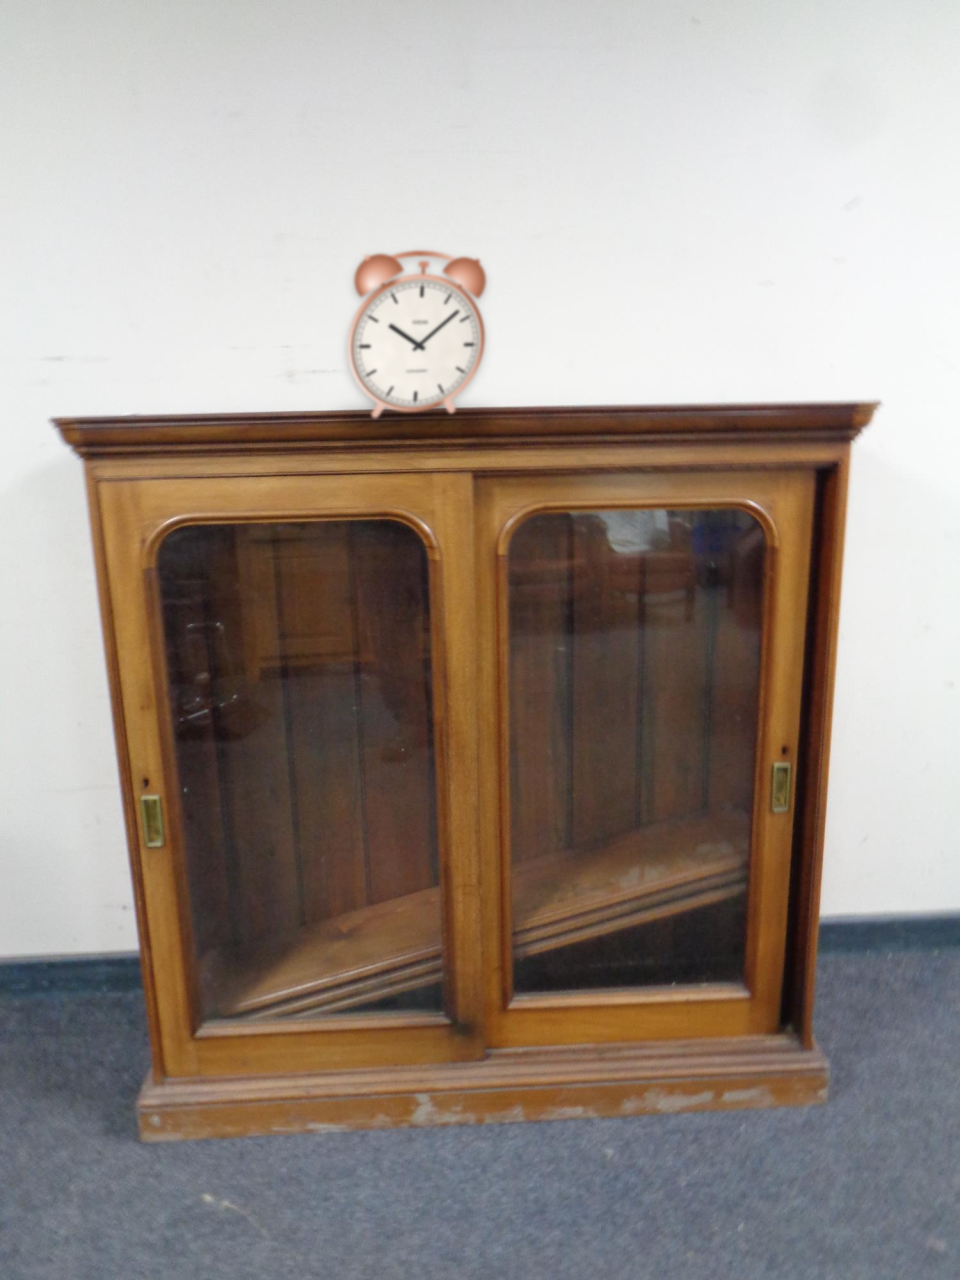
**10:08**
